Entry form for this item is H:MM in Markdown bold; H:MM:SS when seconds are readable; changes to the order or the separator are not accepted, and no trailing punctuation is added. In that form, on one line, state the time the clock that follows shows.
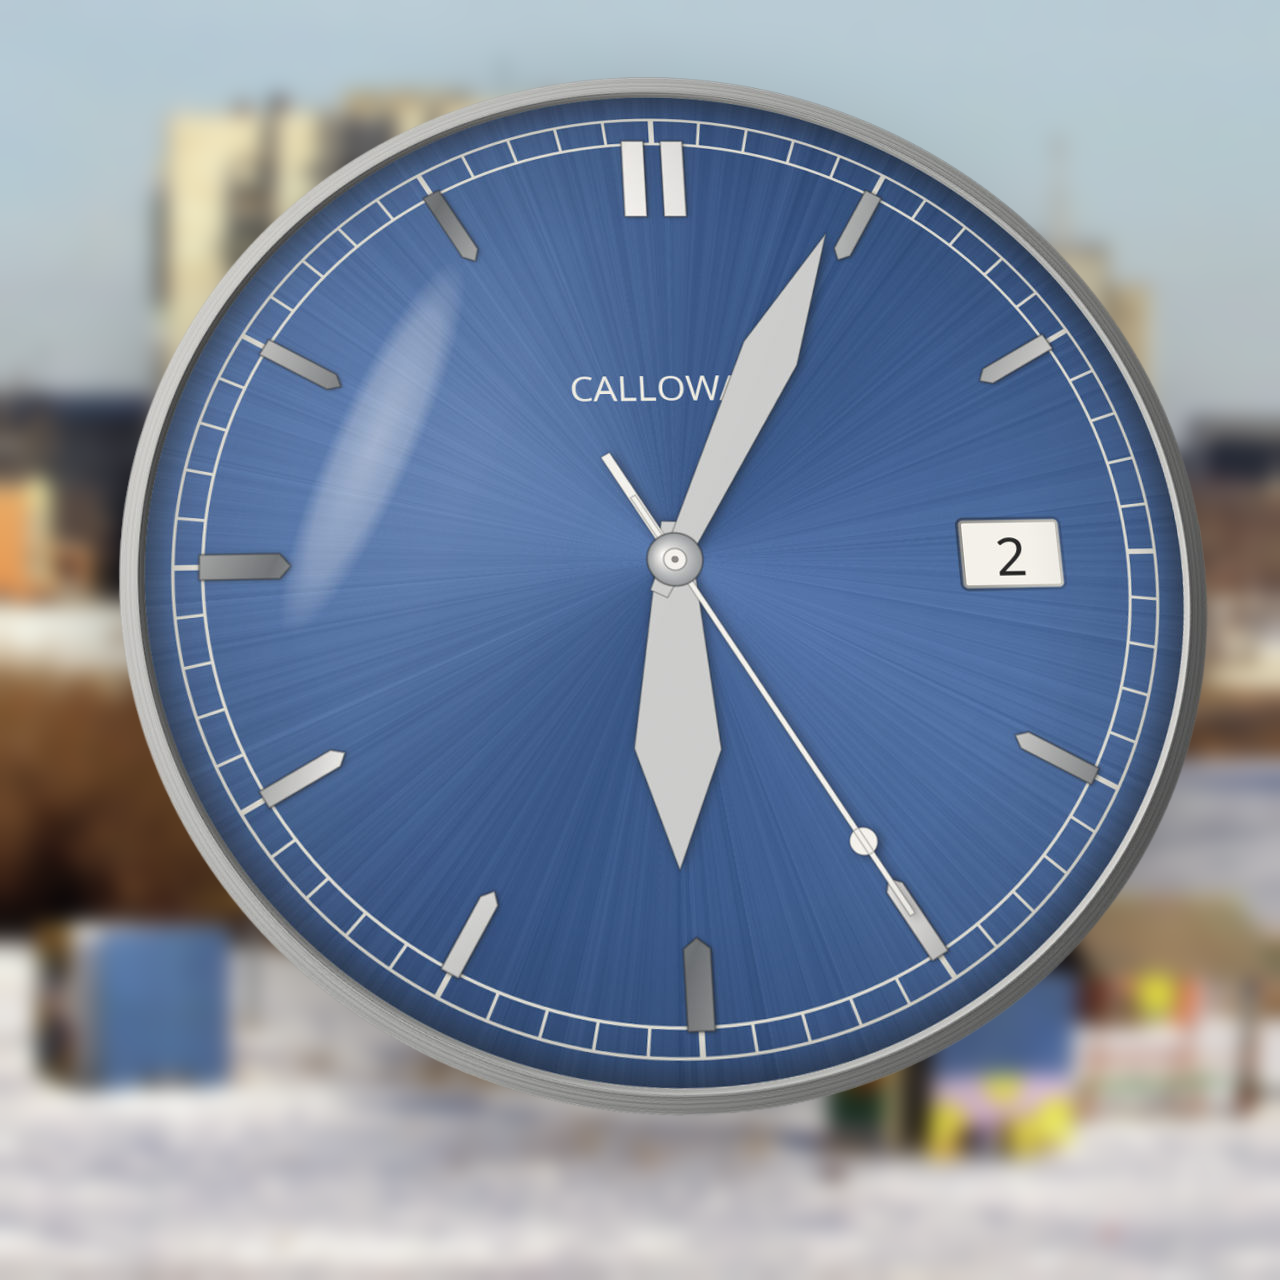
**6:04:25**
